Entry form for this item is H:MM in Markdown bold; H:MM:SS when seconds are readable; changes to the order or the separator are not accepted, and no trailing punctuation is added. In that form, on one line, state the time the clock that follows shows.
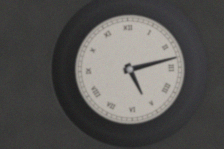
**5:13**
